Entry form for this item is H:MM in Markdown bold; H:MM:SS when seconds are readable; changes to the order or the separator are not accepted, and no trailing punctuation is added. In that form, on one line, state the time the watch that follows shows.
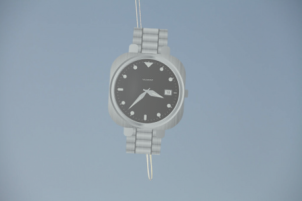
**3:37**
